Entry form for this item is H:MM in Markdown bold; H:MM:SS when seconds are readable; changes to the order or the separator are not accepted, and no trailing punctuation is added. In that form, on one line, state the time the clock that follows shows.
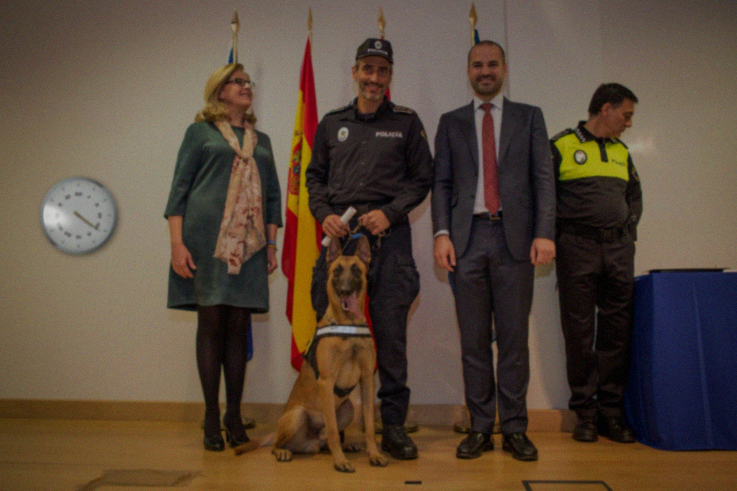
**4:21**
